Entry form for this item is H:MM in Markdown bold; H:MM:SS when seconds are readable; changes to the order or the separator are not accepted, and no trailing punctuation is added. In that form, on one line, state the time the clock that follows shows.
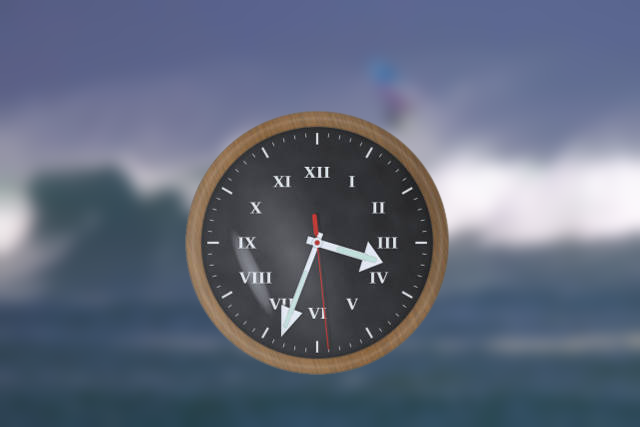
**3:33:29**
